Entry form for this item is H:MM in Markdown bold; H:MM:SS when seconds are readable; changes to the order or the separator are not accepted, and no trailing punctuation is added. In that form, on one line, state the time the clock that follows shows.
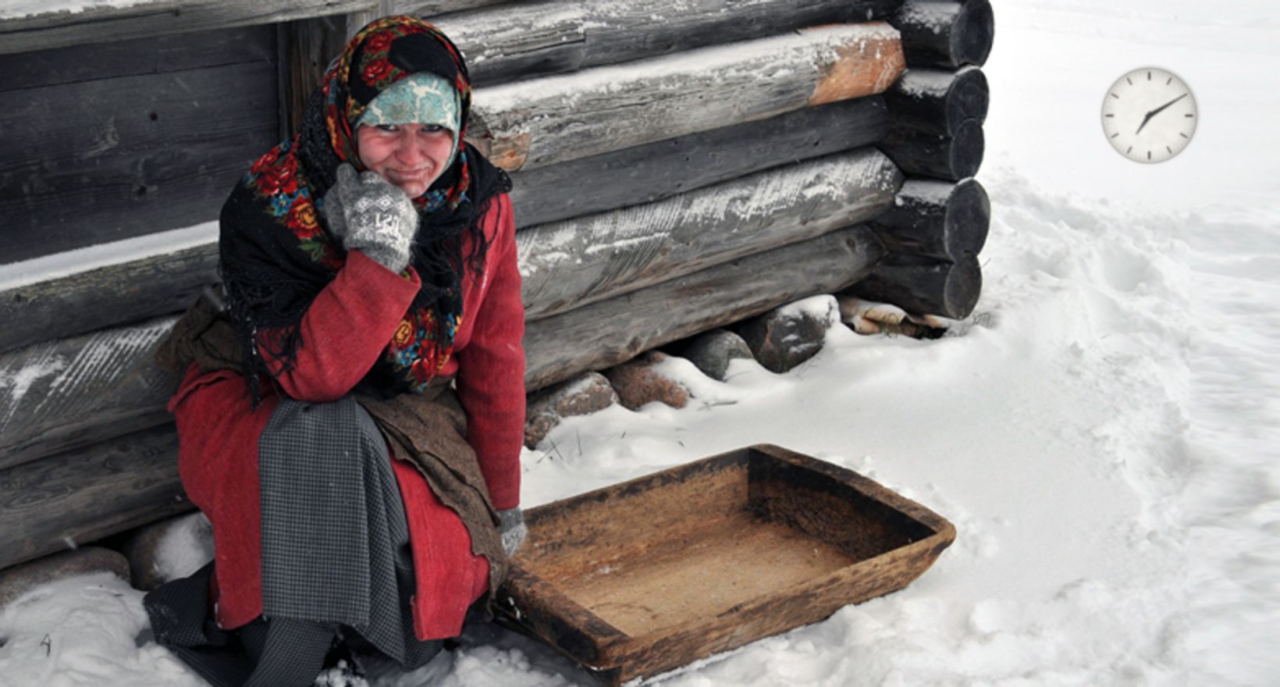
**7:10**
